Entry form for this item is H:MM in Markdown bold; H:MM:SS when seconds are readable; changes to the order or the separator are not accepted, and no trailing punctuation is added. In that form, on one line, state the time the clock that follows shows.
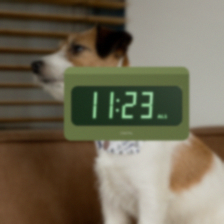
**11:23**
